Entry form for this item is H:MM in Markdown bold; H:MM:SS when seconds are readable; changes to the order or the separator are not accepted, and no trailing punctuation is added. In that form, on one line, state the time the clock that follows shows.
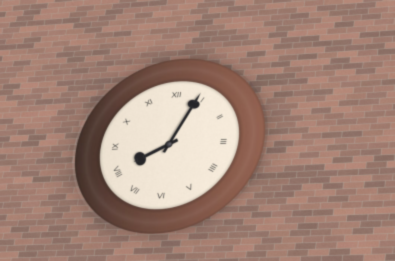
**8:04**
